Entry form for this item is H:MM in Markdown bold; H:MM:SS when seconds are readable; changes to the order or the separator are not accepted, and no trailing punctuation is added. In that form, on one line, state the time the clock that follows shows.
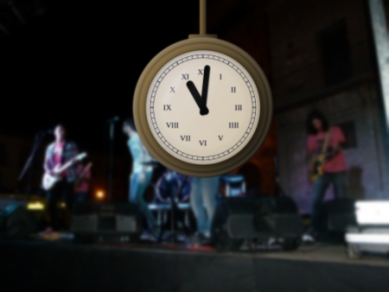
**11:01**
